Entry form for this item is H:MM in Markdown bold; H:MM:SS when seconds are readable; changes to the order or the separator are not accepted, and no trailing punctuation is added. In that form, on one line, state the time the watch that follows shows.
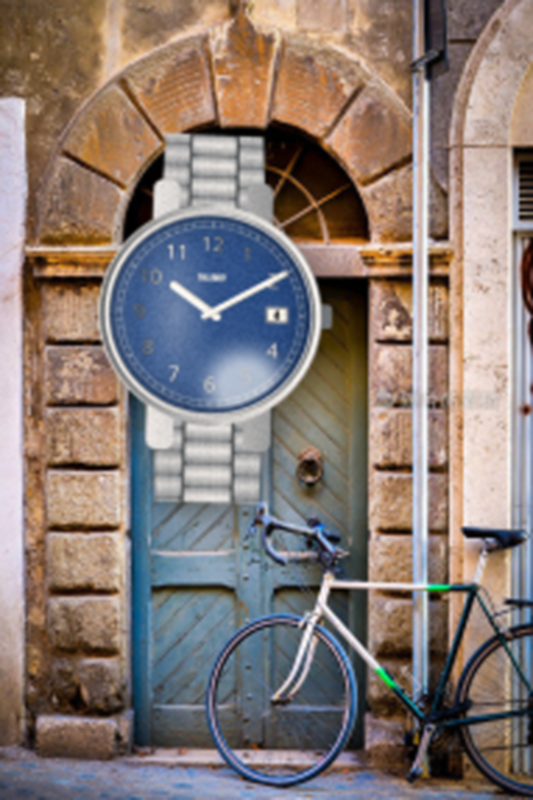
**10:10**
